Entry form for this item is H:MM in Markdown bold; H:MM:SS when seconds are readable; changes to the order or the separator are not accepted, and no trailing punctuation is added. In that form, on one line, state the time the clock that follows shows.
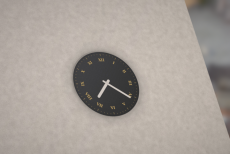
**7:21**
